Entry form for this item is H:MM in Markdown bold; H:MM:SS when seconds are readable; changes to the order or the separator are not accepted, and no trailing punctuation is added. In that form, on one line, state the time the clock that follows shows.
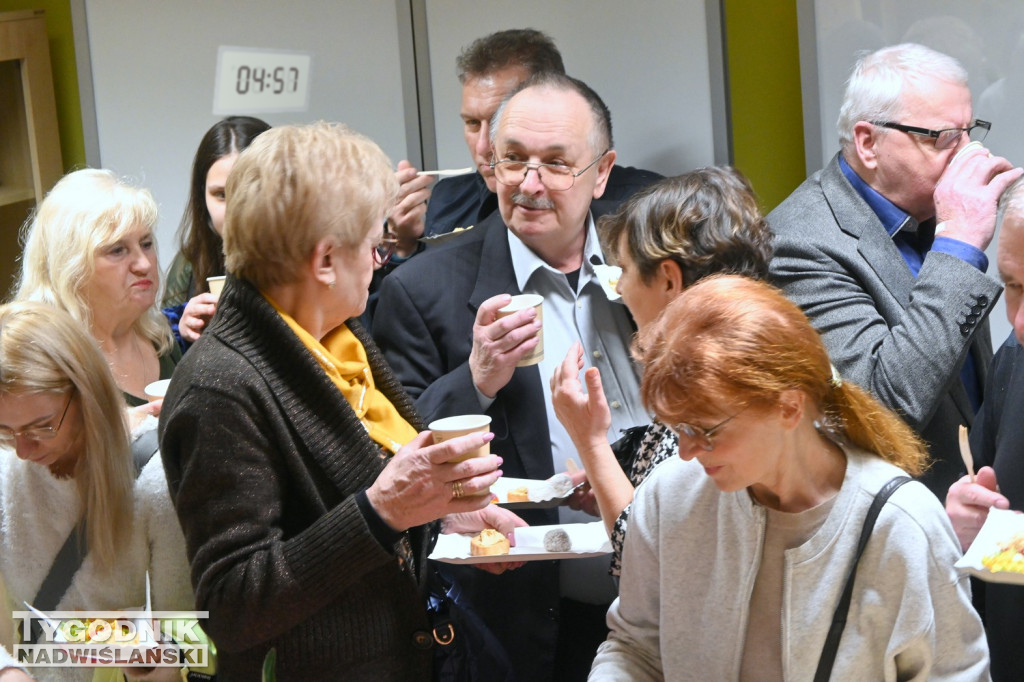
**4:57**
